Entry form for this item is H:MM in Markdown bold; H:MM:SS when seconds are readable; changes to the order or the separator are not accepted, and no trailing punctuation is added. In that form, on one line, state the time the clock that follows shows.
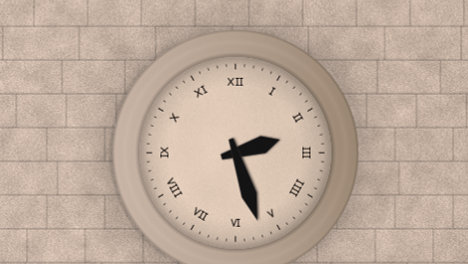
**2:27**
